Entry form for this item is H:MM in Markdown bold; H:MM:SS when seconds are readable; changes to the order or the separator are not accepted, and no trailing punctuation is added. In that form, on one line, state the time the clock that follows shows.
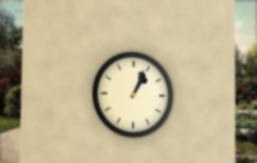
**1:04**
